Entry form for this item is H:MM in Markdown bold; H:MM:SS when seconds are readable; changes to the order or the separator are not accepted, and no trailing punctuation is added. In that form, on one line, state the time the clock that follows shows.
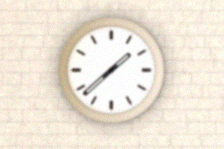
**1:38**
